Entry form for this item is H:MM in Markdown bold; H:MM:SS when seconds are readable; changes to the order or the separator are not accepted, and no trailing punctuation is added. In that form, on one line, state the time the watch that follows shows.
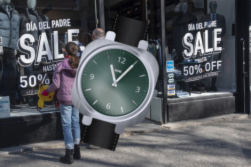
**11:05**
